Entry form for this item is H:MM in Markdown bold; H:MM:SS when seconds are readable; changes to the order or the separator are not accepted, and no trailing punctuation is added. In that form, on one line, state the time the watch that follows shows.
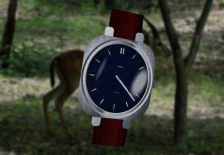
**4:22**
